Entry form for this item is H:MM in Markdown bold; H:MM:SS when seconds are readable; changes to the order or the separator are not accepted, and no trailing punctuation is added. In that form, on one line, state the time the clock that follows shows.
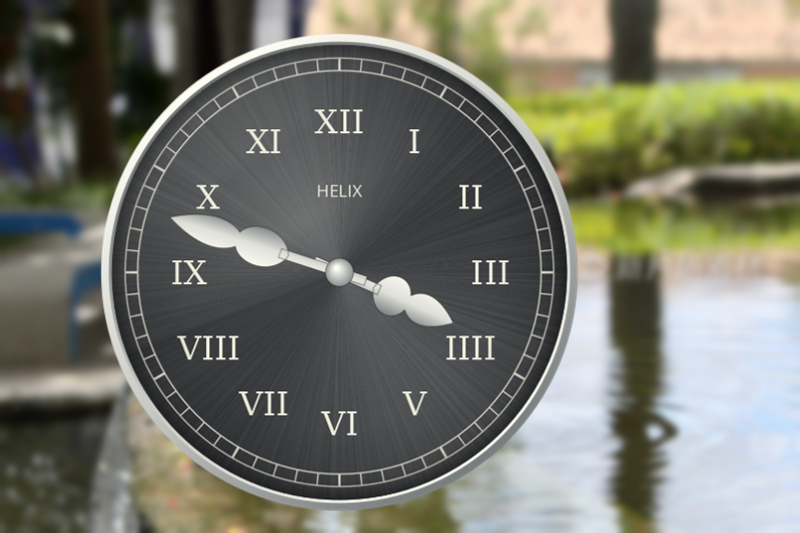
**3:48**
